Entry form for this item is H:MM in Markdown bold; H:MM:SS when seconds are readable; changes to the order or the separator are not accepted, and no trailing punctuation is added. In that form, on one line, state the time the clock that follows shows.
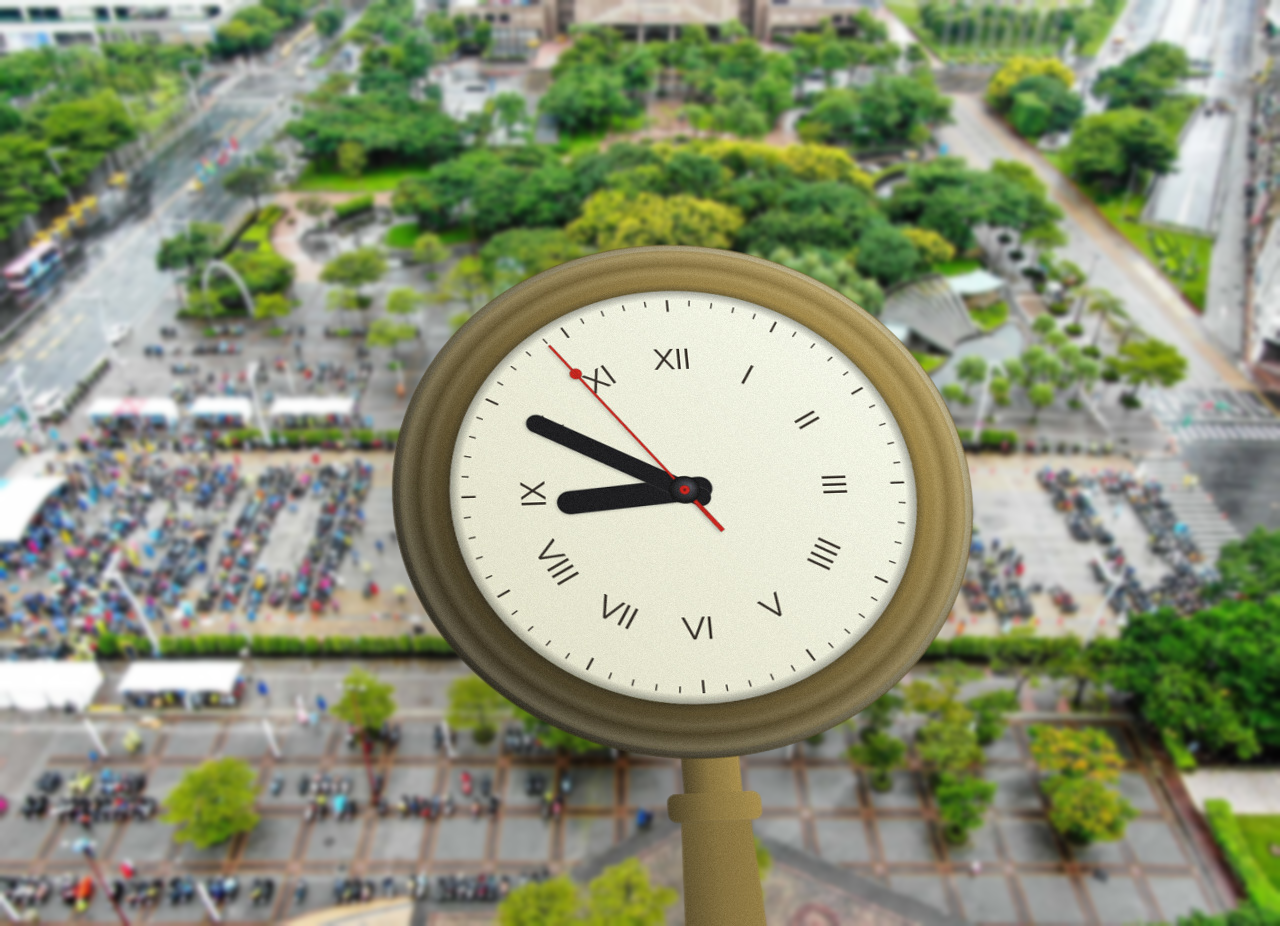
**8:49:54**
